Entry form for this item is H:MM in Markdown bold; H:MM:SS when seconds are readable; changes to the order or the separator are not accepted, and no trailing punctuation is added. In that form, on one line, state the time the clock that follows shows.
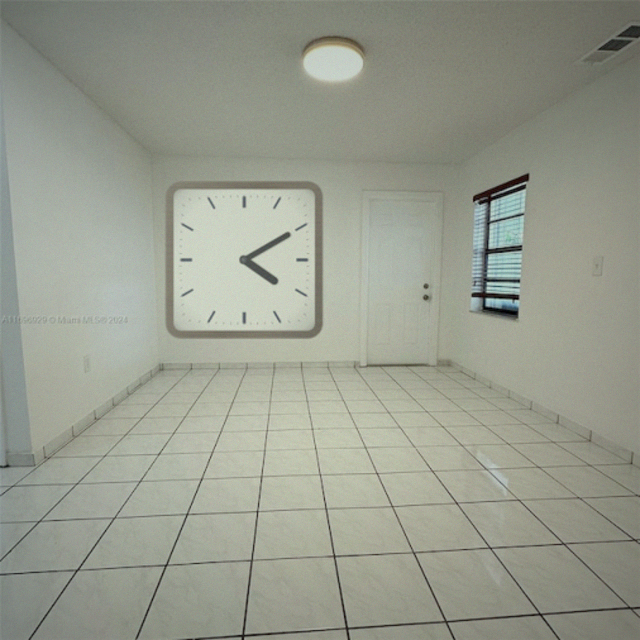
**4:10**
